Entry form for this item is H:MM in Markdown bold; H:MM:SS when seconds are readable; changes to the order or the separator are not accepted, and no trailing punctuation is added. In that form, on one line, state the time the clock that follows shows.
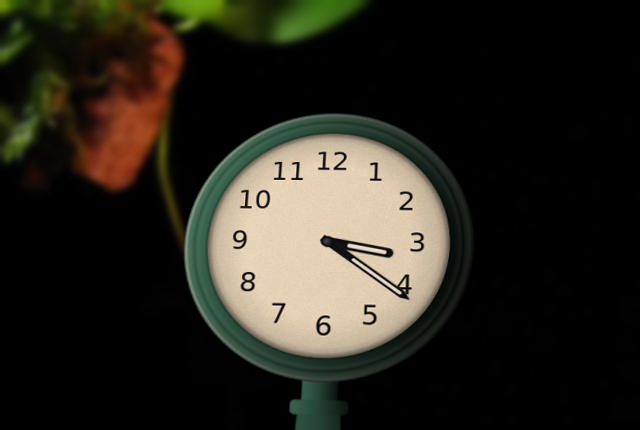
**3:21**
